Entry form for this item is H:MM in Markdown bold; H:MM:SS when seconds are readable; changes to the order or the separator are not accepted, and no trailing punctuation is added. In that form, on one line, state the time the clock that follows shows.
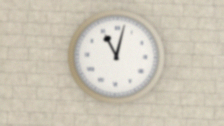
**11:02**
